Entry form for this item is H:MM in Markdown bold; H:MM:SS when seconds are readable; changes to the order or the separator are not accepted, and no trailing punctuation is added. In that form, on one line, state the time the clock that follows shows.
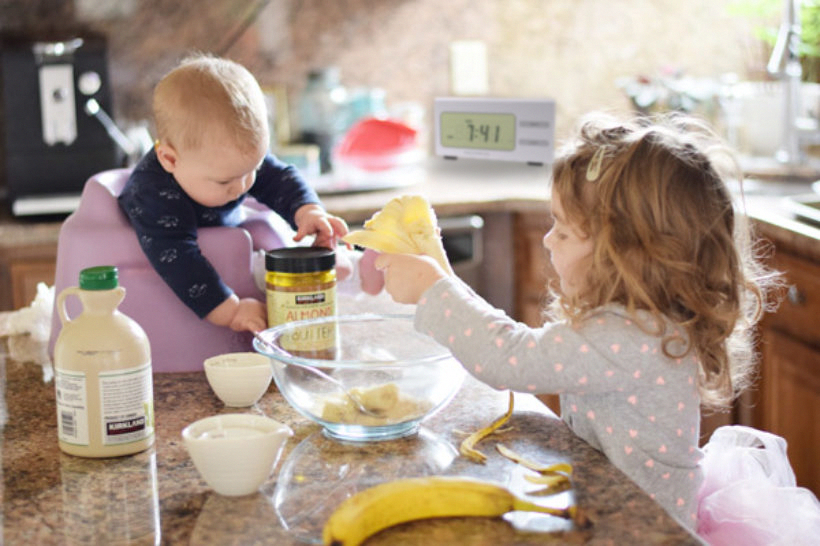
**7:41**
